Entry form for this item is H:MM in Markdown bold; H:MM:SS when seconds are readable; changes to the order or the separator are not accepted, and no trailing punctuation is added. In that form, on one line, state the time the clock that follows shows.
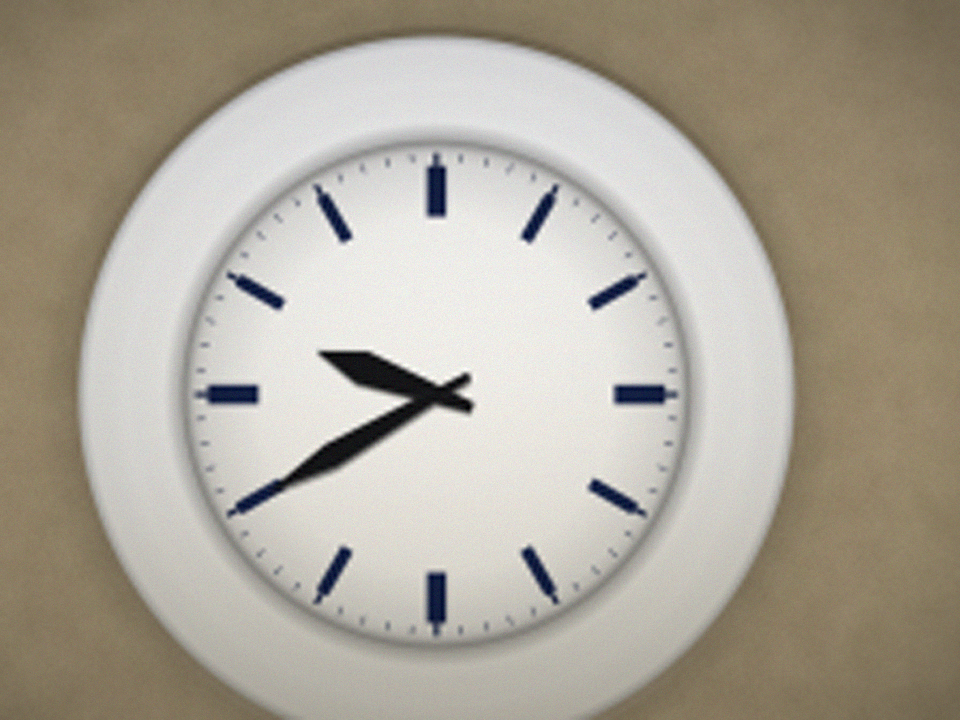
**9:40**
